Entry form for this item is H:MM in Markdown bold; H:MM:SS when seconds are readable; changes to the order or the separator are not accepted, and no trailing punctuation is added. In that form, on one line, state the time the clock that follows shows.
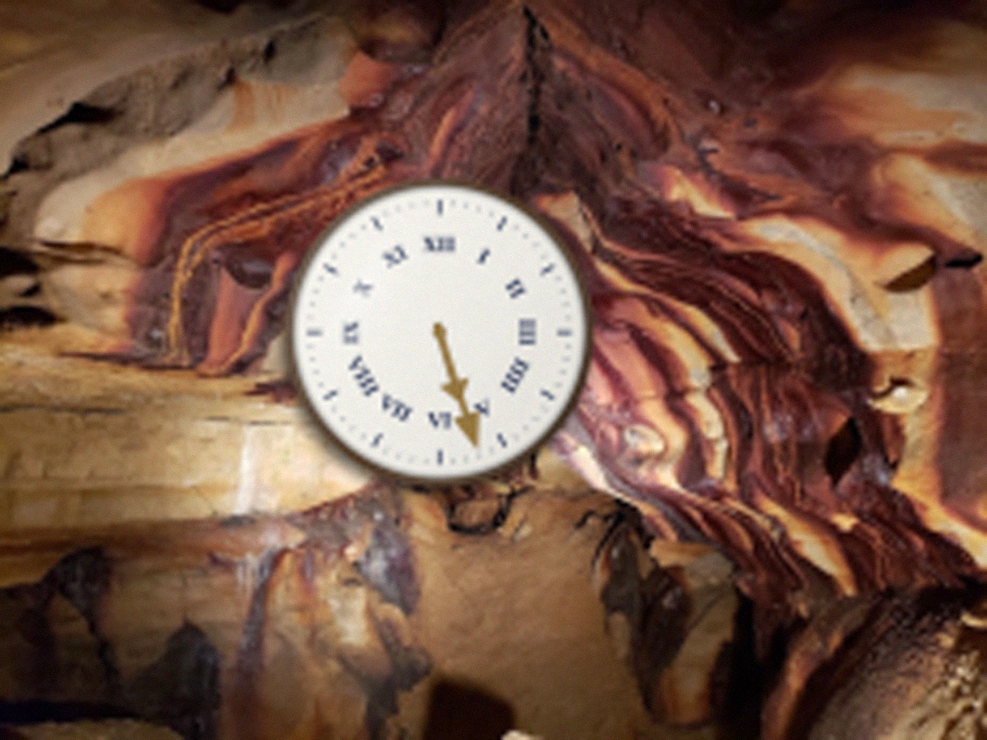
**5:27**
